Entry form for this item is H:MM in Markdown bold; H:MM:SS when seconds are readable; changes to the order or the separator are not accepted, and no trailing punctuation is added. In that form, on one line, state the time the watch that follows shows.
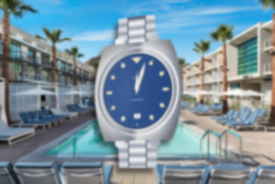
**12:03**
